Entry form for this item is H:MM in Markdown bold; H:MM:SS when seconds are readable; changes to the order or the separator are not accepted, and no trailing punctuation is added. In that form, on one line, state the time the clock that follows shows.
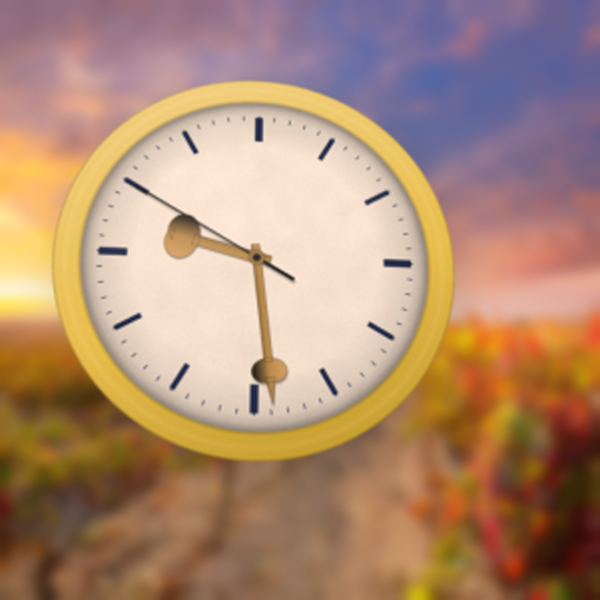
**9:28:50**
